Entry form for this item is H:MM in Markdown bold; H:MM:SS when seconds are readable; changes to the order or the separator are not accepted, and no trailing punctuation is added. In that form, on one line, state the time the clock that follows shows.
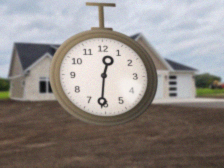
**12:31**
